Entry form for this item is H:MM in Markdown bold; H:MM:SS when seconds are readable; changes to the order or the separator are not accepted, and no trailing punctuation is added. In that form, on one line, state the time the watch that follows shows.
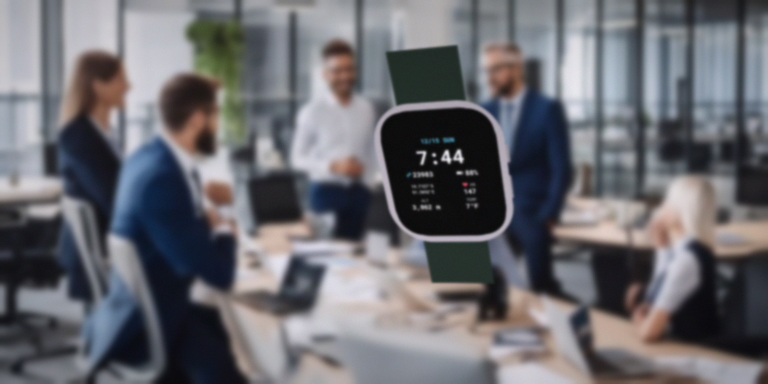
**7:44**
